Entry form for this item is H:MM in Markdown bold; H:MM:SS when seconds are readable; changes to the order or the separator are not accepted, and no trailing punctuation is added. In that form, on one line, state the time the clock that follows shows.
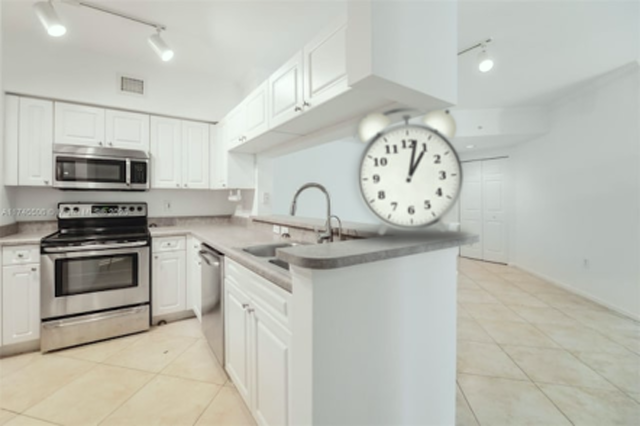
**1:02**
